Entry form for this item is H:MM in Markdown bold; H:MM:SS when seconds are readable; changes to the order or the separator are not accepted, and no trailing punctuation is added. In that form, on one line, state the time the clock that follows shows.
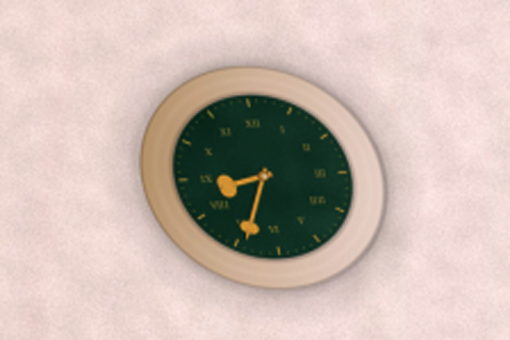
**8:34**
